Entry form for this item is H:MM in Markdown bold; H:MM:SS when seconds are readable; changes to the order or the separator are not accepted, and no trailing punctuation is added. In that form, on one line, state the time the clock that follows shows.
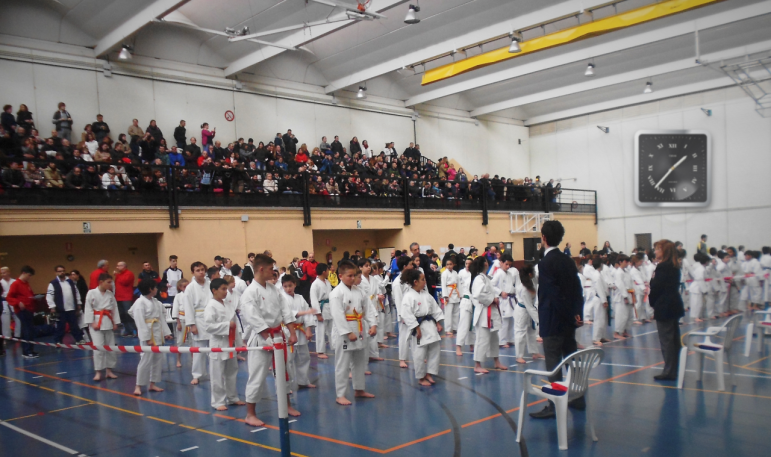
**1:37**
